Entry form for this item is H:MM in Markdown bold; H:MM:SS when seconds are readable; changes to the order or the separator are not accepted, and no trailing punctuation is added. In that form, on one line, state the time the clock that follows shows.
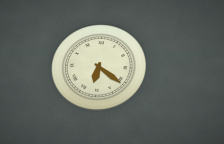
**6:21**
